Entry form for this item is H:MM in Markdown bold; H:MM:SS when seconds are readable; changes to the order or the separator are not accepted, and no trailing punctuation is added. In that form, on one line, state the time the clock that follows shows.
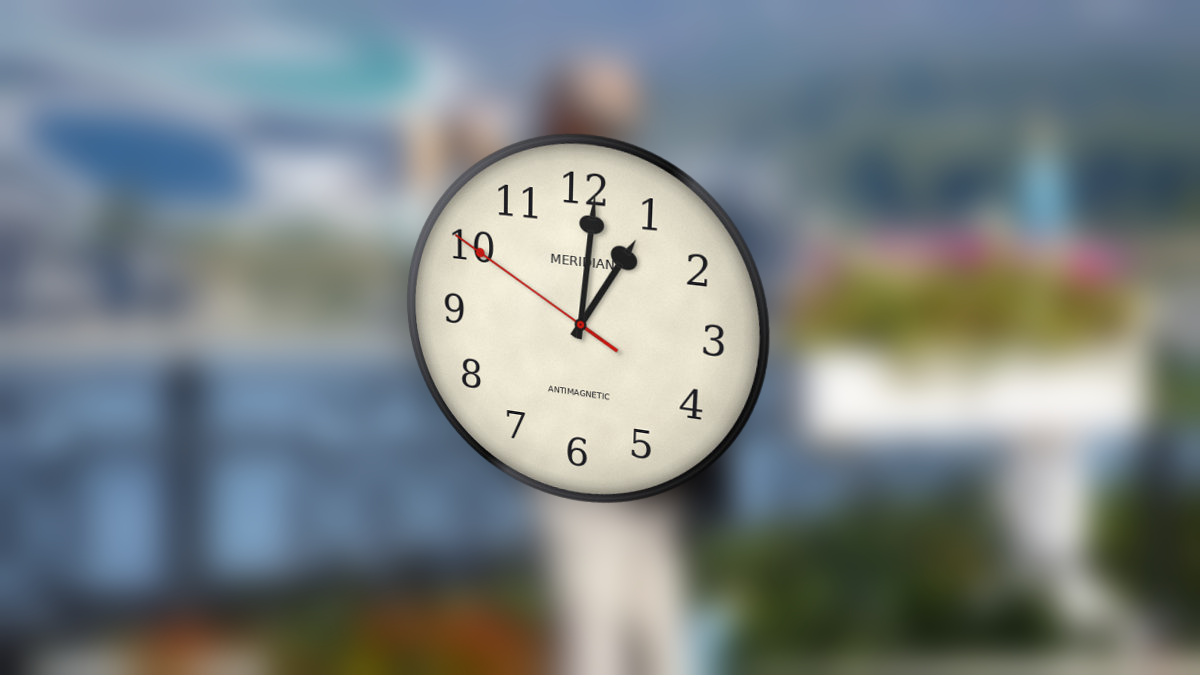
**1:00:50**
